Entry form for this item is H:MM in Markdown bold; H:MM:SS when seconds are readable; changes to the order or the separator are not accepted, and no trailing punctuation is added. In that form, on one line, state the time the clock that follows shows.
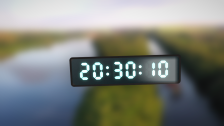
**20:30:10**
